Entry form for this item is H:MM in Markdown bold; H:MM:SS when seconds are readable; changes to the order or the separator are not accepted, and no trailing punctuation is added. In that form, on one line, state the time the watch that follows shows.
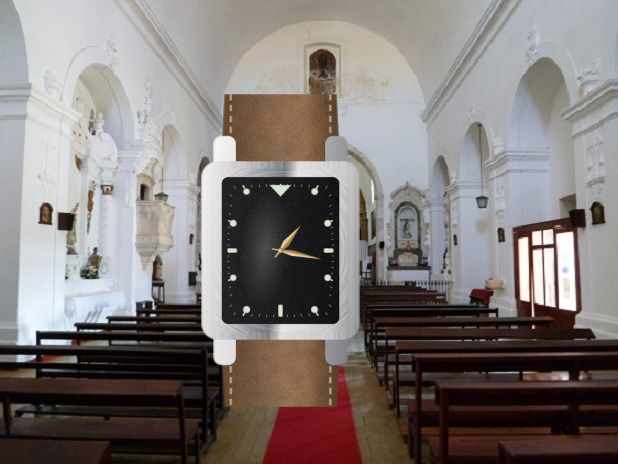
**1:17**
